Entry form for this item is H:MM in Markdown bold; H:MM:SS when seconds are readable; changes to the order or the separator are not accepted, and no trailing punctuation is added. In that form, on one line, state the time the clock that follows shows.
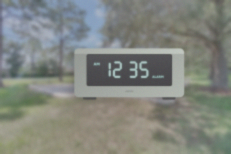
**12:35**
